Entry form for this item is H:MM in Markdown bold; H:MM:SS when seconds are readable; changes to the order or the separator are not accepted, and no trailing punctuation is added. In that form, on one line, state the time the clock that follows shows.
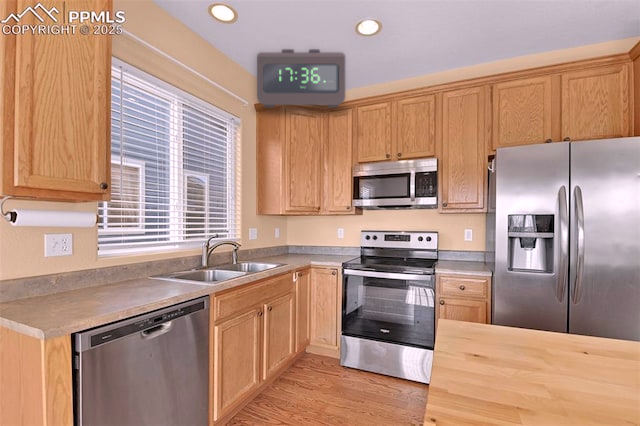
**17:36**
